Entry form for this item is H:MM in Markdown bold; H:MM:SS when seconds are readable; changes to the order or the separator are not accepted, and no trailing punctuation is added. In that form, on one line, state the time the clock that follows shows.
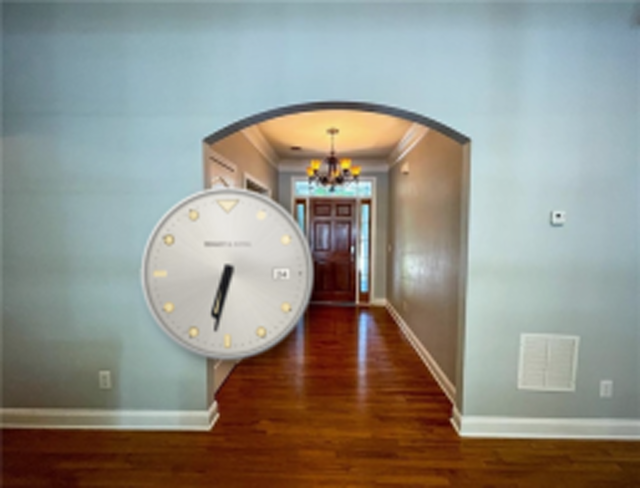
**6:32**
